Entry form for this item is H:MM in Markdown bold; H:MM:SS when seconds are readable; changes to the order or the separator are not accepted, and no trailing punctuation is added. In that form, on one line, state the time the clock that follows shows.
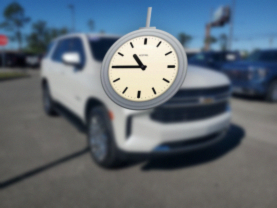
**10:45**
